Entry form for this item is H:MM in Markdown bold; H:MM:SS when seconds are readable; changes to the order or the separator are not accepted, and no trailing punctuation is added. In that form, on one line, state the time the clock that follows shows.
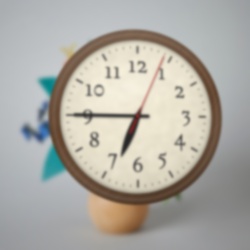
**6:45:04**
